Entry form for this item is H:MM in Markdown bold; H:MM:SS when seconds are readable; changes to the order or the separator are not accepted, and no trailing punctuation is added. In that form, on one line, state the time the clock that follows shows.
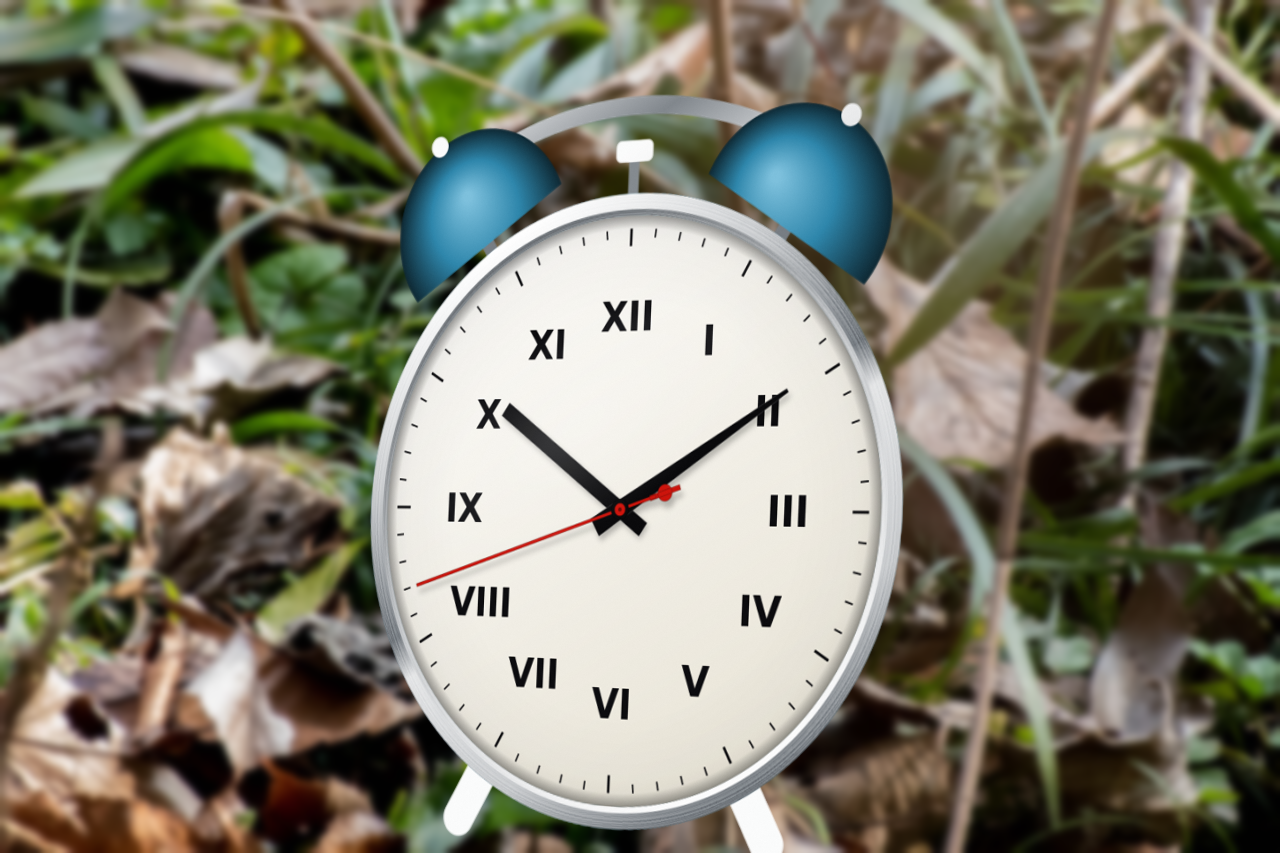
**10:09:42**
